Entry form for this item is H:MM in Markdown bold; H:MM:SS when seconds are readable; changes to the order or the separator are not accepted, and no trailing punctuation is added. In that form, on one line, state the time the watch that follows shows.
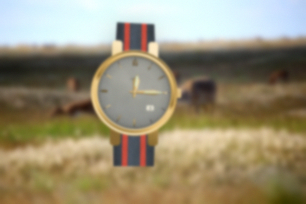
**12:15**
